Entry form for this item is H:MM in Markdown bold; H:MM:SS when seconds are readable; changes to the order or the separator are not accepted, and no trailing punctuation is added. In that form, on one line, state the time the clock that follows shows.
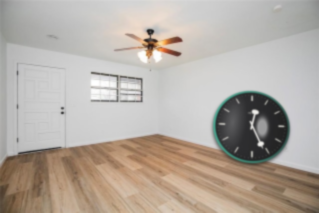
**12:26**
